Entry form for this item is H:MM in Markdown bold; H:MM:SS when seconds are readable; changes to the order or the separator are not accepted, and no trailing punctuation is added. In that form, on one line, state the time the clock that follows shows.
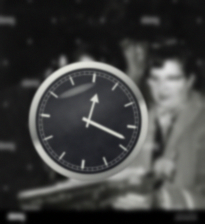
**12:18**
